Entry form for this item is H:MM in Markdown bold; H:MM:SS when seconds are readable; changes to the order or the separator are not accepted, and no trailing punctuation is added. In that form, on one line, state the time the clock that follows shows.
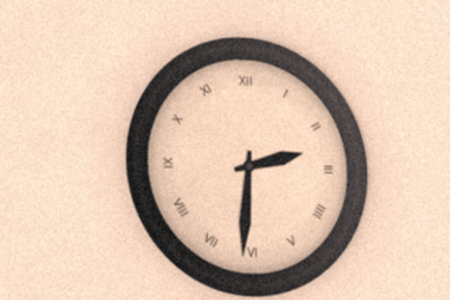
**2:31**
